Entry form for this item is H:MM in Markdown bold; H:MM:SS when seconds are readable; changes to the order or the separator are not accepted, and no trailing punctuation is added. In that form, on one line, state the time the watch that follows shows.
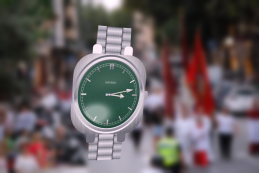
**3:13**
